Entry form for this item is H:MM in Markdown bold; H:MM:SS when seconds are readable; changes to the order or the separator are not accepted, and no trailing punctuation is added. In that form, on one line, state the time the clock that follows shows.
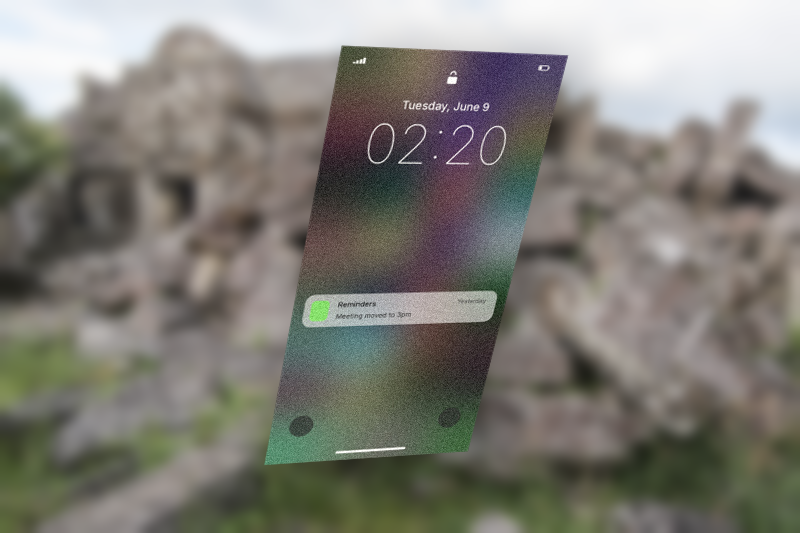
**2:20**
